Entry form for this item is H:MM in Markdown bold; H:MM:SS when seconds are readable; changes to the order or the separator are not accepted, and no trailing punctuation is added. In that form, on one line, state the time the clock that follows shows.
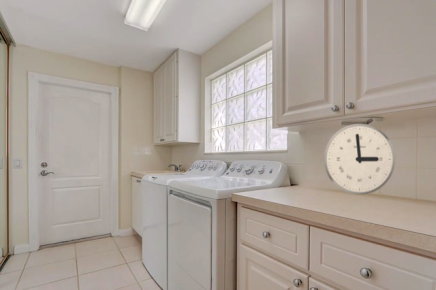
**2:59**
